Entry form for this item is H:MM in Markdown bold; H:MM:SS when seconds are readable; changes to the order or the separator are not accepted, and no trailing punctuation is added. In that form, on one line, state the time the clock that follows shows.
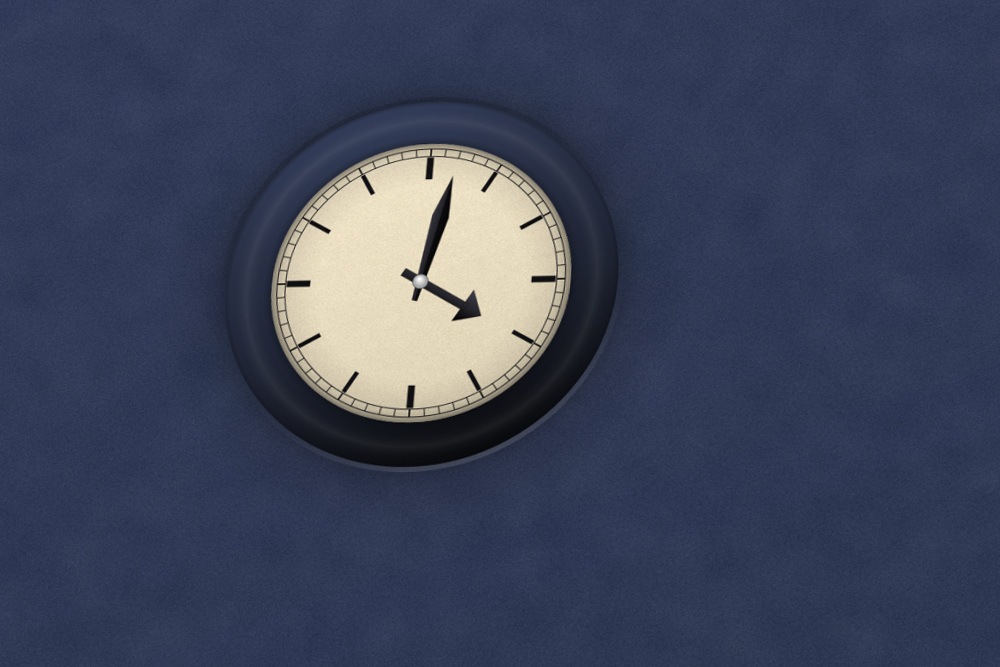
**4:02**
